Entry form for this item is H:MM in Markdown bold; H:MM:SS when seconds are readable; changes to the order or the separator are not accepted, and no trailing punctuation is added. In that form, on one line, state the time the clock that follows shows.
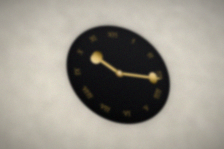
**10:16**
